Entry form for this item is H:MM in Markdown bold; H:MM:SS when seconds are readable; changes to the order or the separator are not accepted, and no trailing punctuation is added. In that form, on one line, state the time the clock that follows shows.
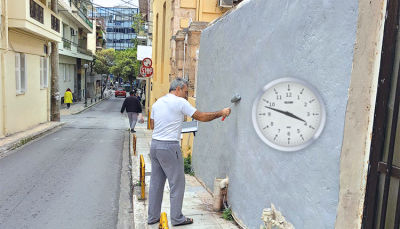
**3:48**
